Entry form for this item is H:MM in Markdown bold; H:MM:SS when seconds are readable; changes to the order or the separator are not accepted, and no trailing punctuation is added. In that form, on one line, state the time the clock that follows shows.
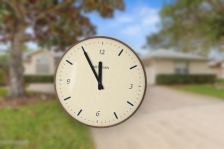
**11:55**
